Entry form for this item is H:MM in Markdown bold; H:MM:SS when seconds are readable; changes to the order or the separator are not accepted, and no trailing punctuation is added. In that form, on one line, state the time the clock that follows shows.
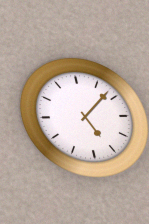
**5:08**
